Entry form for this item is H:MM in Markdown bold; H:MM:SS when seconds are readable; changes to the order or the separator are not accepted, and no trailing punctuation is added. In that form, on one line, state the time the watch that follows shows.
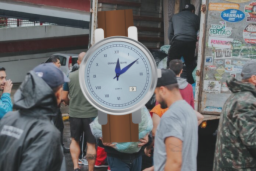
**12:09**
